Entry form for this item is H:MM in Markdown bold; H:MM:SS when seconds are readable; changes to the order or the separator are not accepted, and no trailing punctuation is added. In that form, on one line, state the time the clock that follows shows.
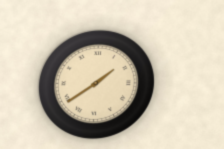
**1:39**
